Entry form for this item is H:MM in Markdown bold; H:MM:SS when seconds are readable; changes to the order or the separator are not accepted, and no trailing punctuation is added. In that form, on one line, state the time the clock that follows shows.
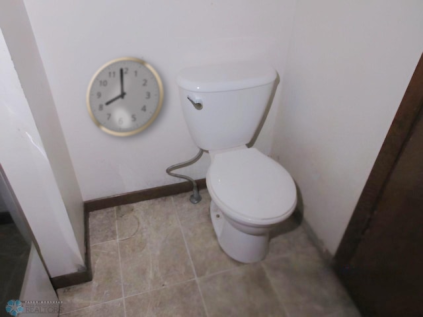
**7:59**
